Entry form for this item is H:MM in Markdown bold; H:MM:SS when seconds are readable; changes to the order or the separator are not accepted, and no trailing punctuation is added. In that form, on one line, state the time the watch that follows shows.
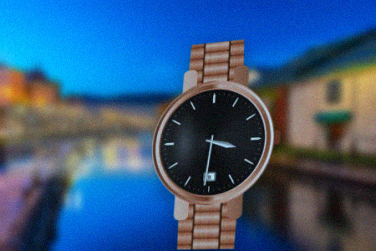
**3:31**
